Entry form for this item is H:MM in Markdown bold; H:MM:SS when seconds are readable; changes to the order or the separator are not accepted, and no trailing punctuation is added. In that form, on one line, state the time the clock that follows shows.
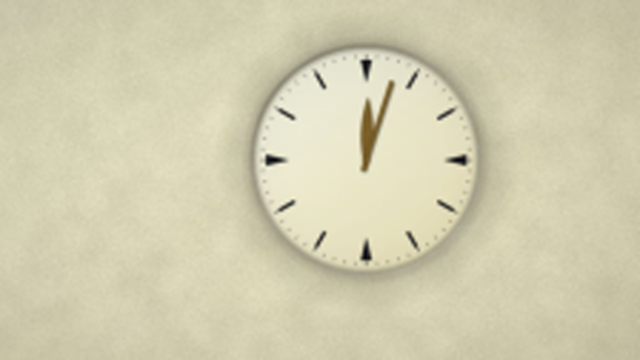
**12:03**
